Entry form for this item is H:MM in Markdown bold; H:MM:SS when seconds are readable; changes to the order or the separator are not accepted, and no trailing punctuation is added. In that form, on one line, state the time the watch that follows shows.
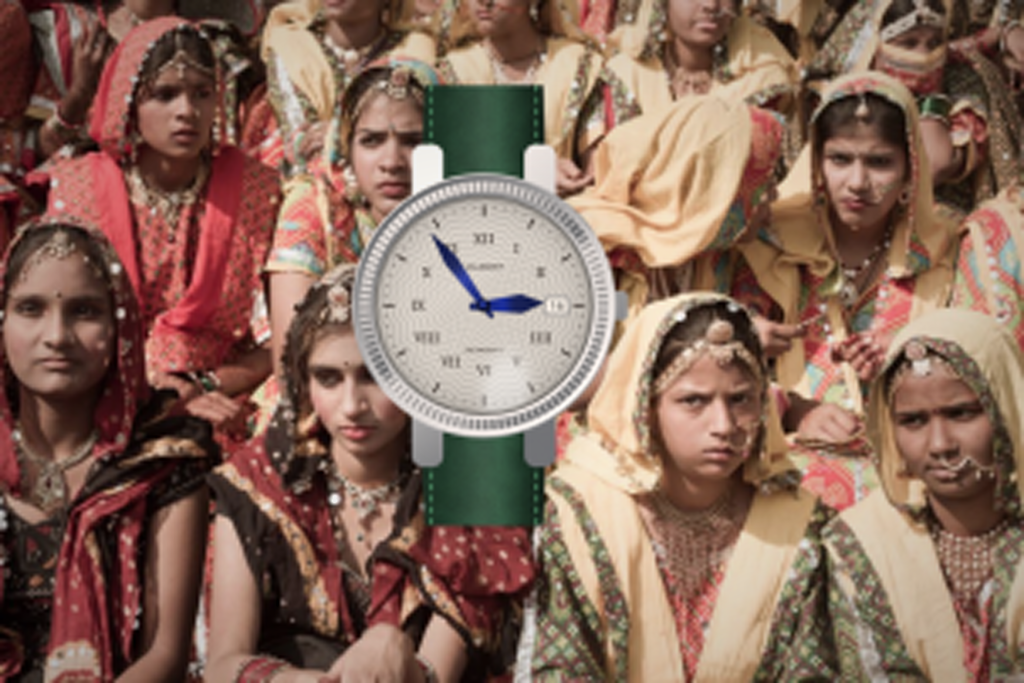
**2:54**
